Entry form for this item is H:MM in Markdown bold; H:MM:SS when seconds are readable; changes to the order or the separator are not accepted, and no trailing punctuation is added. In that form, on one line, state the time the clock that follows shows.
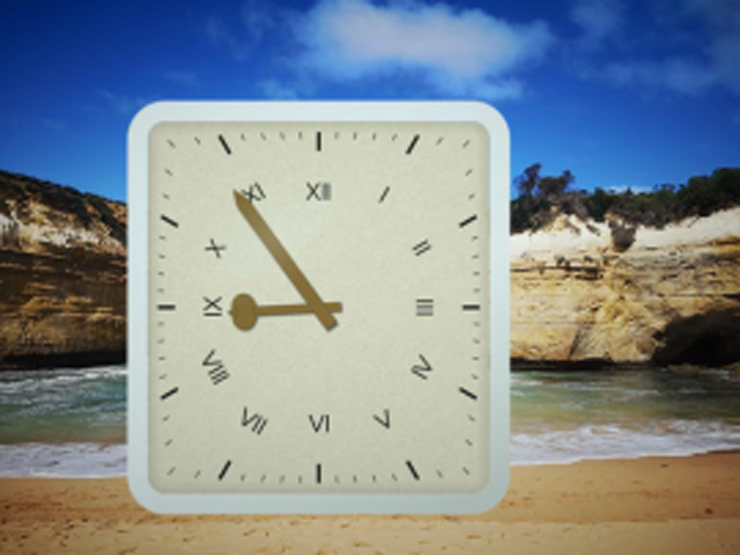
**8:54**
